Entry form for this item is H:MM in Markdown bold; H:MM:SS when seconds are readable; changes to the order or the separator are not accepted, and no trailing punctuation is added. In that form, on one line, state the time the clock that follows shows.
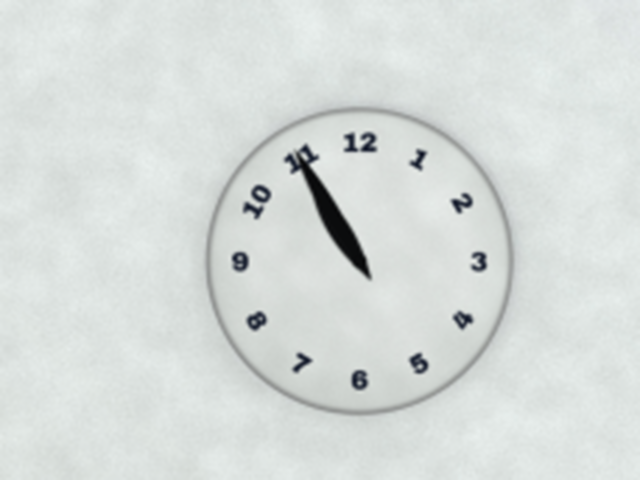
**10:55**
